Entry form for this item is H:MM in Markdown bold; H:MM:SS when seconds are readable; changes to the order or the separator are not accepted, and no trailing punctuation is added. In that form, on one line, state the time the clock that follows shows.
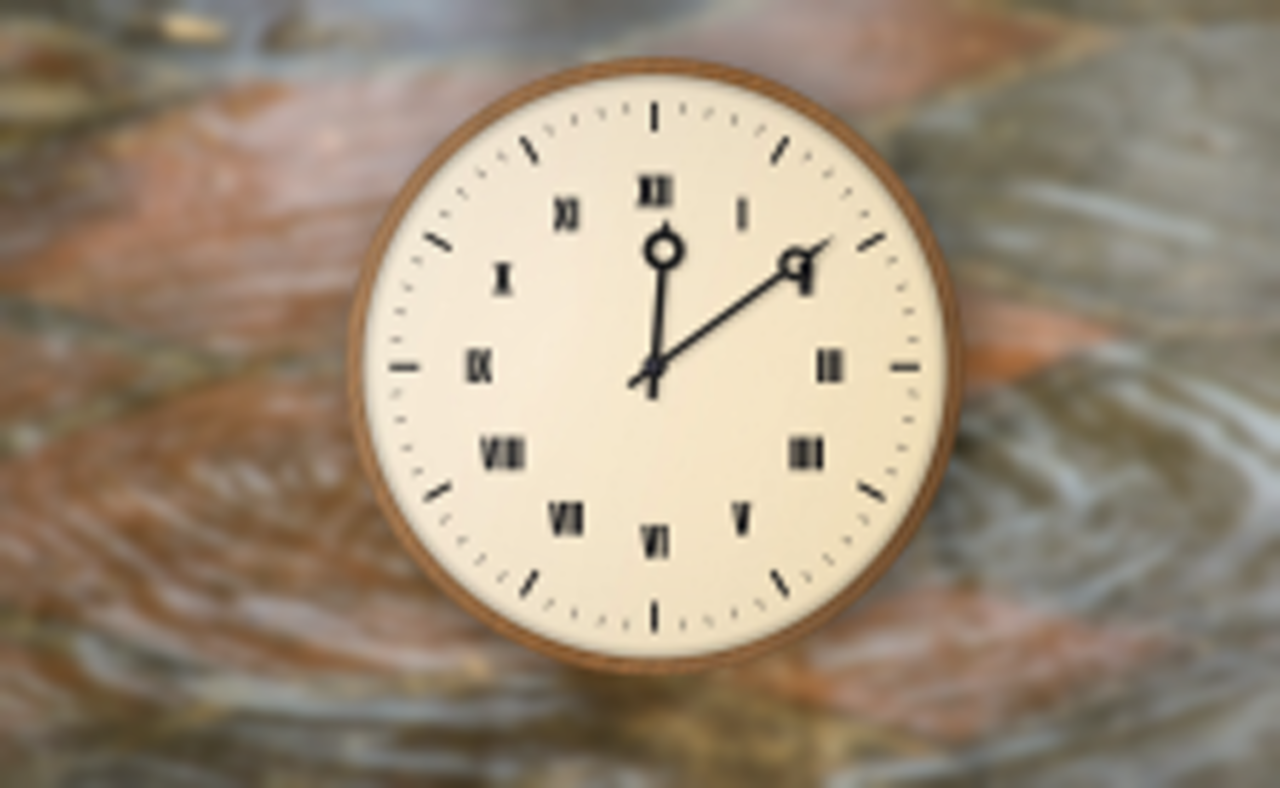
**12:09**
